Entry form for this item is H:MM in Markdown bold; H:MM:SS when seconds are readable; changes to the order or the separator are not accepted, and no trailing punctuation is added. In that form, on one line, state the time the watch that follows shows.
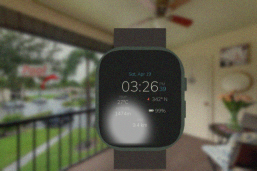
**3:26**
